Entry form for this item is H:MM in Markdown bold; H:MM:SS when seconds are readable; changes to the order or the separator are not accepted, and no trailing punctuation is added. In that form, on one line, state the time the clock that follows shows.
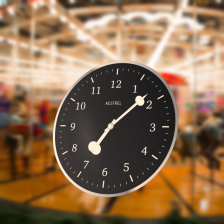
**7:08**
